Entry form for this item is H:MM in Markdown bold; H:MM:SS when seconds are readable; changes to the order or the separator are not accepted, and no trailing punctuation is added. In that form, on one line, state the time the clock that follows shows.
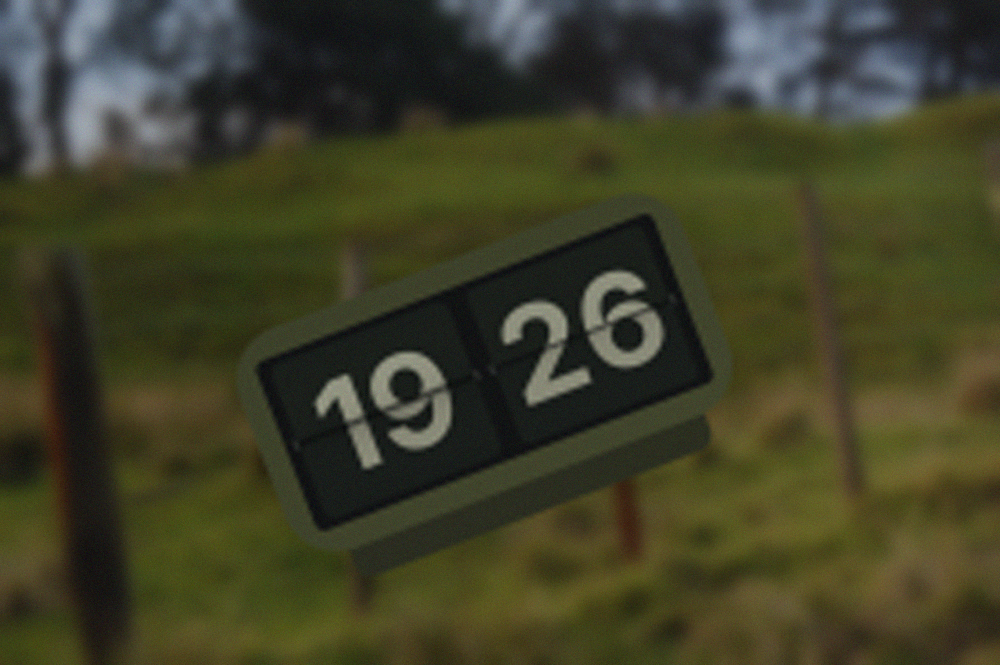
**19:26**
